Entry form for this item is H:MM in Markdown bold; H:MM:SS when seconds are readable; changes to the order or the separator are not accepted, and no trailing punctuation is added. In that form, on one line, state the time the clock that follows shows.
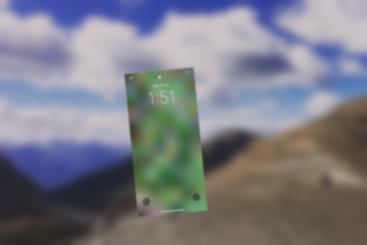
**1:51**
